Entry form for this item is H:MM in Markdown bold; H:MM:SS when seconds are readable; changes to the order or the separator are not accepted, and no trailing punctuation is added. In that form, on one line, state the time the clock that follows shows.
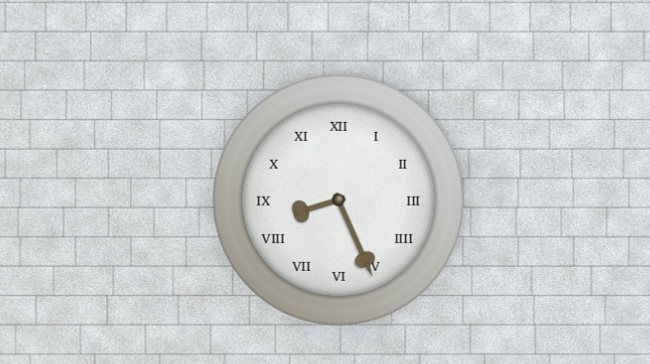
**8:26**
